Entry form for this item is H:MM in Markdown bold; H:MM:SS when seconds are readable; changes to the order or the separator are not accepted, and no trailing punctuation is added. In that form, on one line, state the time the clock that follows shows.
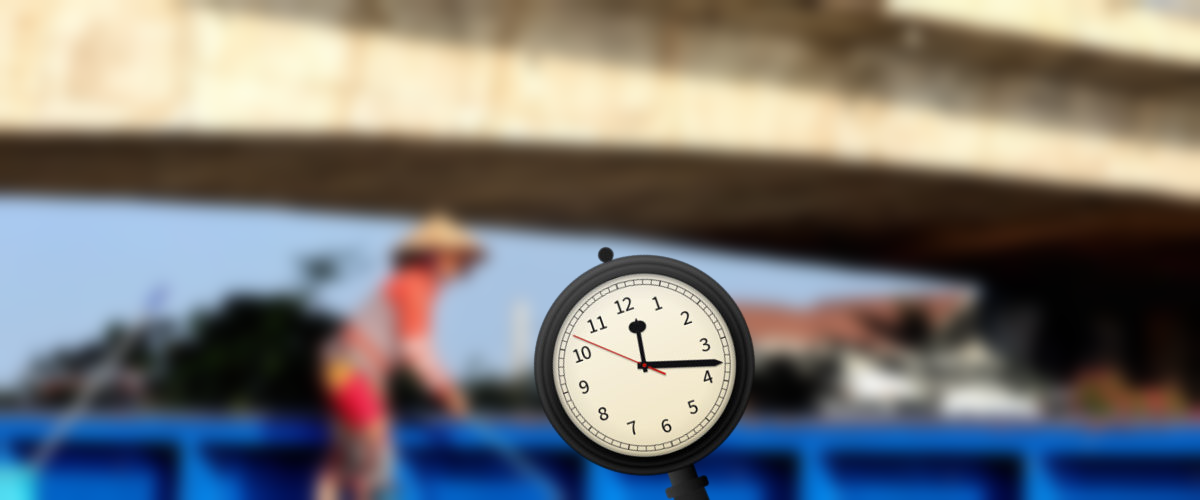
**12:17:52**
